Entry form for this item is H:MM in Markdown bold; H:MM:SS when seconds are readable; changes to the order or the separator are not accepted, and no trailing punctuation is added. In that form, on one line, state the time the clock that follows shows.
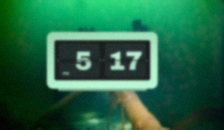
**5:17**
